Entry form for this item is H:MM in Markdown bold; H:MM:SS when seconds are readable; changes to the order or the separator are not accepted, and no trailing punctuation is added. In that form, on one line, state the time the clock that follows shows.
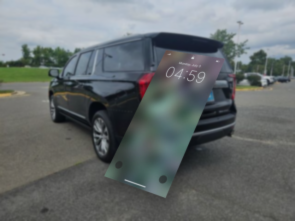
**4:59**
